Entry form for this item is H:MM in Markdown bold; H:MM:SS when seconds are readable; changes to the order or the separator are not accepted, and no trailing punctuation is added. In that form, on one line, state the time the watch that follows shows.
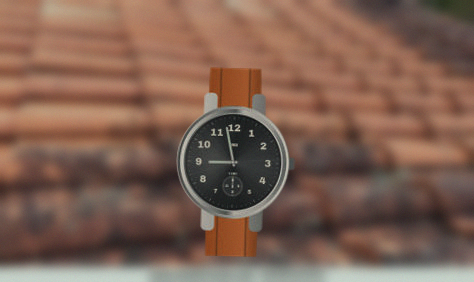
**8:58**
